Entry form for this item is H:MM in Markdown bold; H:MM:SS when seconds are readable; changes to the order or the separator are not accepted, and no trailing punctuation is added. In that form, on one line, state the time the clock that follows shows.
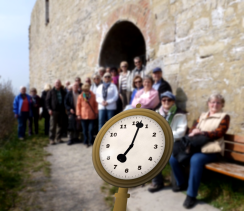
**7:02**
